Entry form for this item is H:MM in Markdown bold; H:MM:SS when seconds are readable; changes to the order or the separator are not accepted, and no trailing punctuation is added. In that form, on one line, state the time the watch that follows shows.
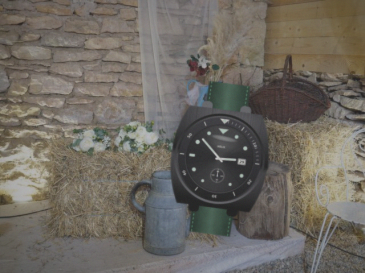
**2:52**
